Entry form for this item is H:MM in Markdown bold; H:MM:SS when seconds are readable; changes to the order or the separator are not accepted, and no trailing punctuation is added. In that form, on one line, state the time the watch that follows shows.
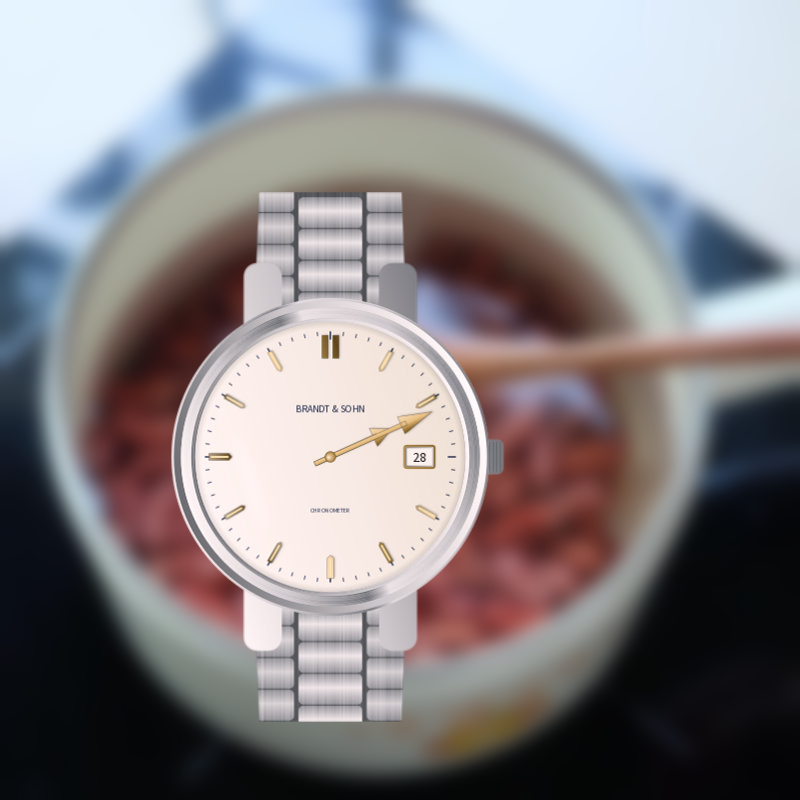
**2:11**
